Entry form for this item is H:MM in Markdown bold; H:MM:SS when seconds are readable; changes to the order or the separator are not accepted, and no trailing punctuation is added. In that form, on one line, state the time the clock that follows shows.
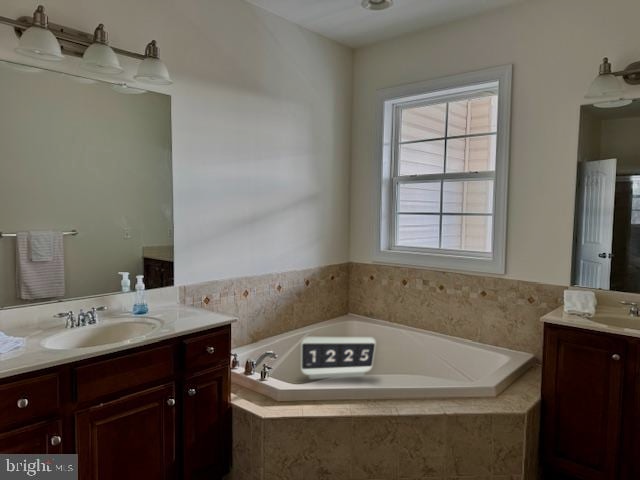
**12:25**
